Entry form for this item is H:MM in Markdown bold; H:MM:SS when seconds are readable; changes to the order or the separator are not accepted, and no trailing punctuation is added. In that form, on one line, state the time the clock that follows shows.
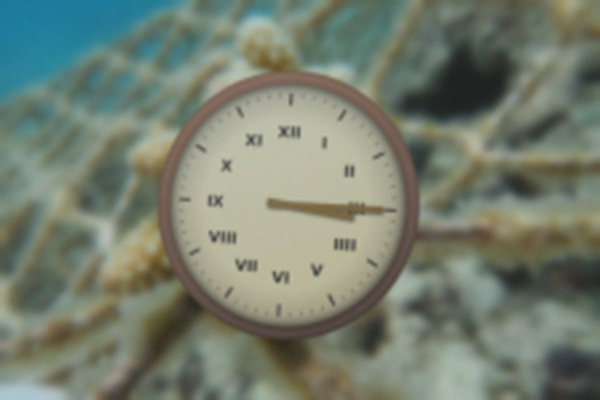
**3:15**
